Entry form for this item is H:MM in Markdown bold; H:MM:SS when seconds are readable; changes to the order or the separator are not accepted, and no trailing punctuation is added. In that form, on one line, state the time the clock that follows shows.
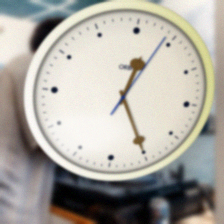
**12:25:04**
